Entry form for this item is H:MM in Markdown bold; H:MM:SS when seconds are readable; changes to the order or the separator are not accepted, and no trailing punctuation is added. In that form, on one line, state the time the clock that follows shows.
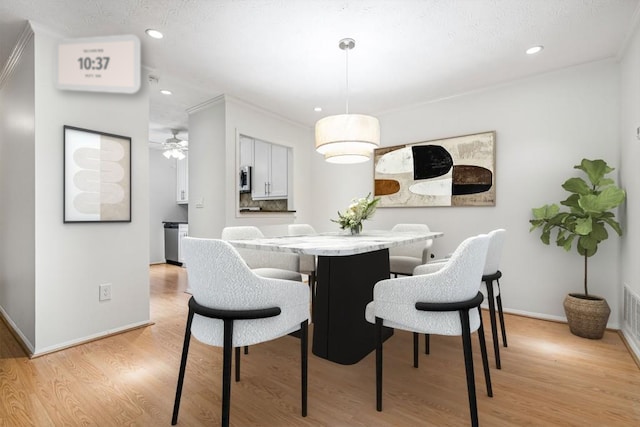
**10:37**
